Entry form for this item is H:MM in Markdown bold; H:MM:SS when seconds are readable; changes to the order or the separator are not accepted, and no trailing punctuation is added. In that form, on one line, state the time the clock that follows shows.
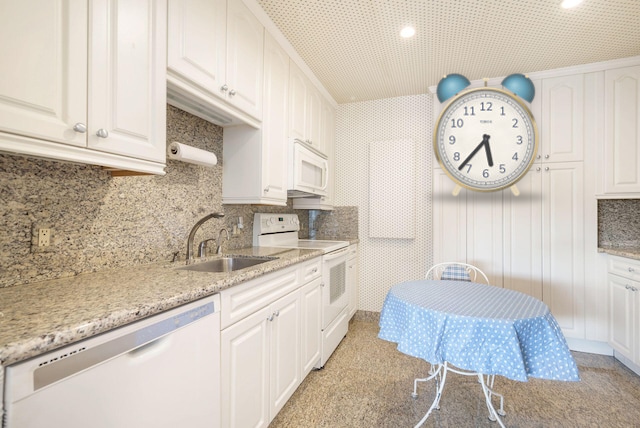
**5:37**
